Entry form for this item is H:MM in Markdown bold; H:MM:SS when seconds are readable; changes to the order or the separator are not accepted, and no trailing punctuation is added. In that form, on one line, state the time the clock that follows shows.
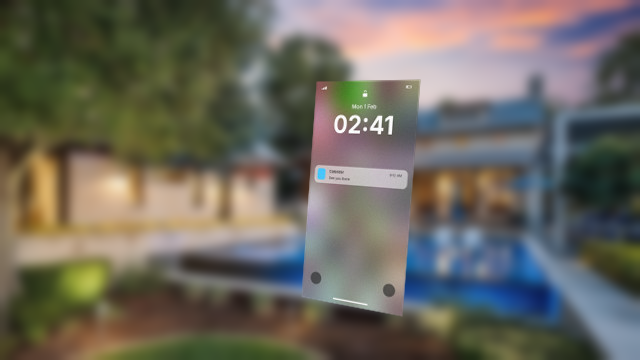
**2:41**
